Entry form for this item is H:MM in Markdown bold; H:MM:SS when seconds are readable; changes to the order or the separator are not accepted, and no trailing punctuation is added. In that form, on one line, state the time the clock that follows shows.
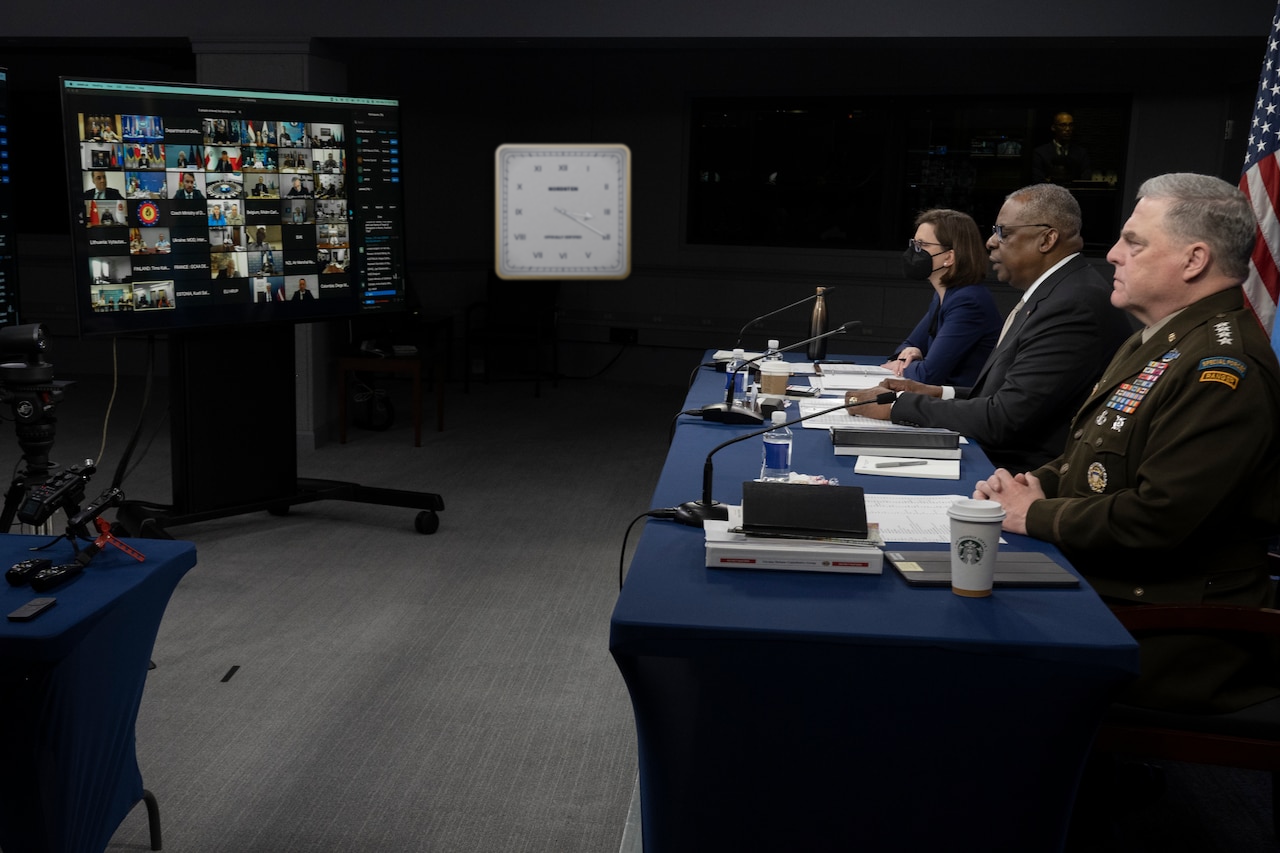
**3:20**
